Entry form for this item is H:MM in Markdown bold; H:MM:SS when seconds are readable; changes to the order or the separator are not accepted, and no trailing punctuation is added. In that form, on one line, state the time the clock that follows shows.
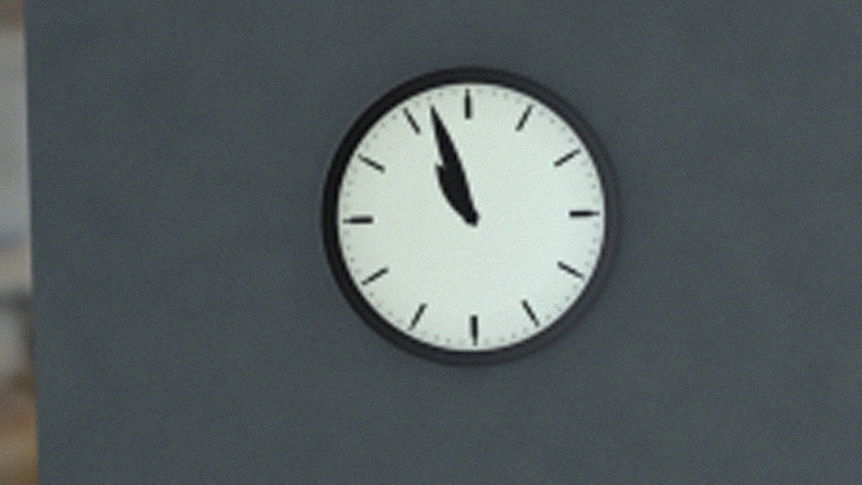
**10:57**
